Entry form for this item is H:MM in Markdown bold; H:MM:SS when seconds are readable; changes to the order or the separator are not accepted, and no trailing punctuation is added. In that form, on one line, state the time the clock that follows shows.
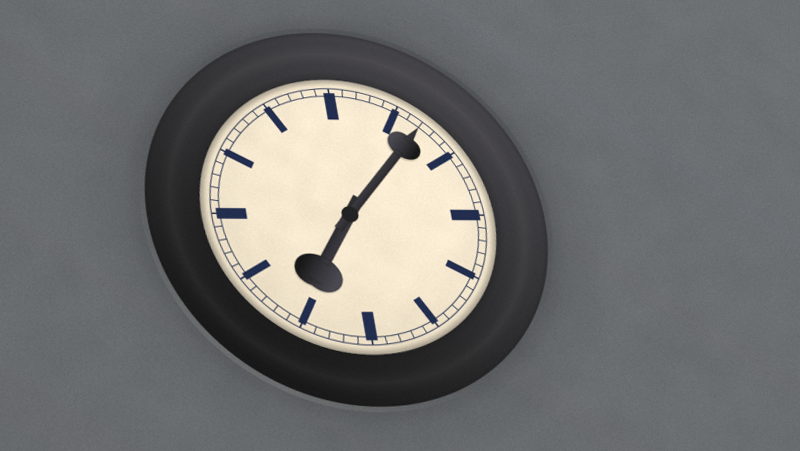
**7:07**
